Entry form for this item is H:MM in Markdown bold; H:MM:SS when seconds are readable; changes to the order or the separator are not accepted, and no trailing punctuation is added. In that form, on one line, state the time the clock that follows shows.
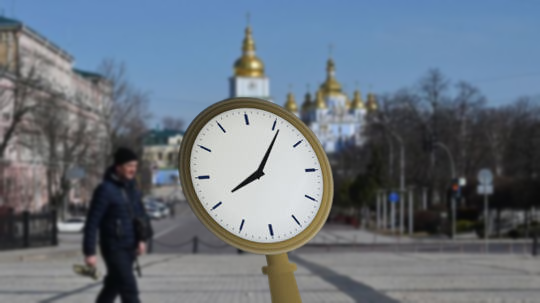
**8:06**
